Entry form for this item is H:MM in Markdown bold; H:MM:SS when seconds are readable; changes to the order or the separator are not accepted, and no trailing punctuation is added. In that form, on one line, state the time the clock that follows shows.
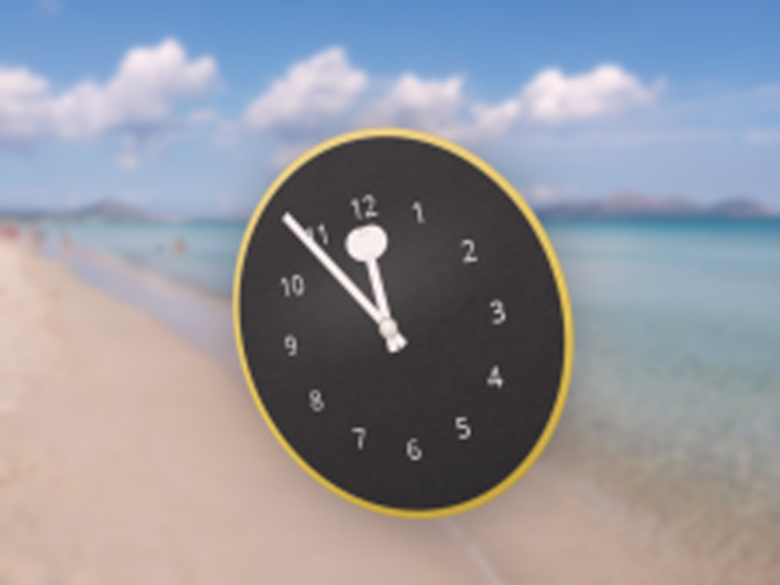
**11:54**
